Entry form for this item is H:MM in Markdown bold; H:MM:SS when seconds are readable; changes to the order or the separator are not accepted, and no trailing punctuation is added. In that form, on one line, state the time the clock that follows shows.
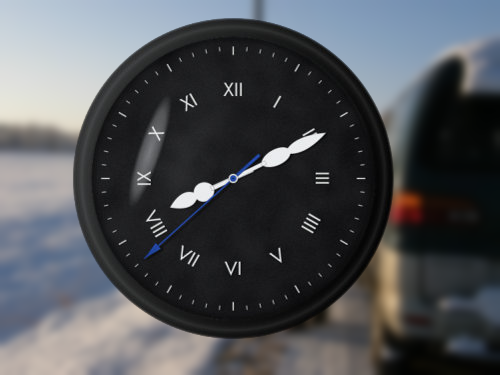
**8:10:38**
